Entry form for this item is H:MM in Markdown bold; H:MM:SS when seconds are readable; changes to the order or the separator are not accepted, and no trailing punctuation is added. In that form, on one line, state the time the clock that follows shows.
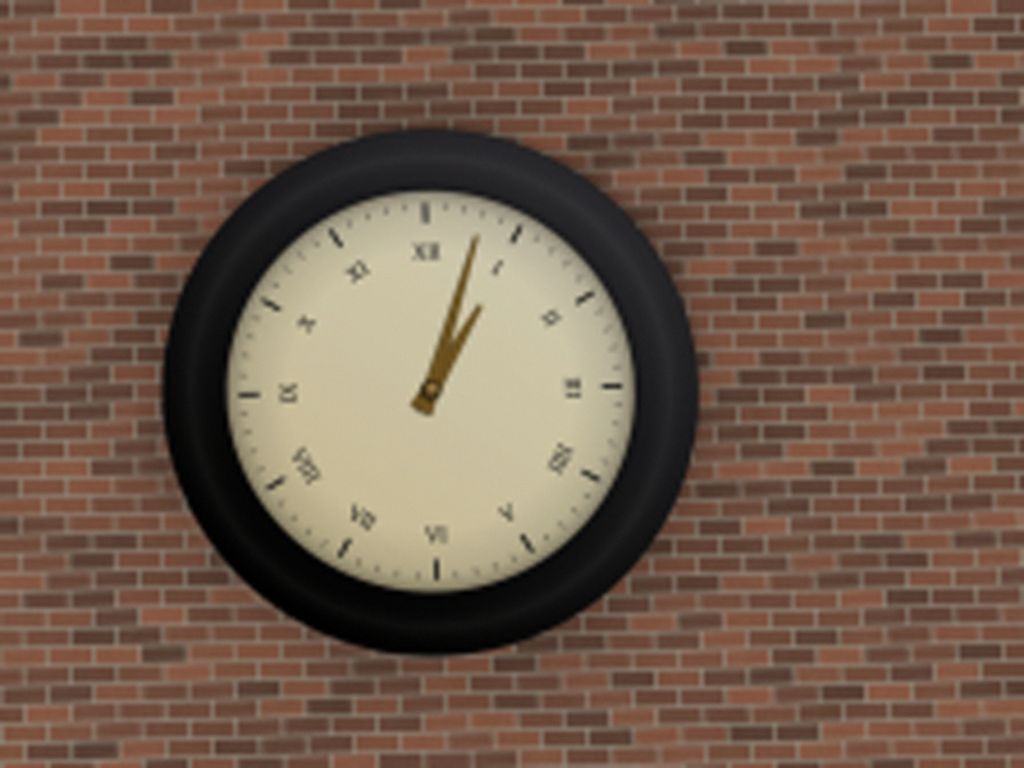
**1:03**
